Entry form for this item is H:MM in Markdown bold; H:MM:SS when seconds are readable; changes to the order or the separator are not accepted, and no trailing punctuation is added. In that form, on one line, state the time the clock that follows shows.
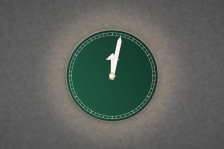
**12:02**
